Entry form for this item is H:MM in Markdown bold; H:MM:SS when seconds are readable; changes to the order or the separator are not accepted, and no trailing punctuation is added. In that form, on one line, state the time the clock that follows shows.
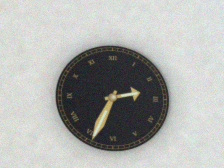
**2:34**
